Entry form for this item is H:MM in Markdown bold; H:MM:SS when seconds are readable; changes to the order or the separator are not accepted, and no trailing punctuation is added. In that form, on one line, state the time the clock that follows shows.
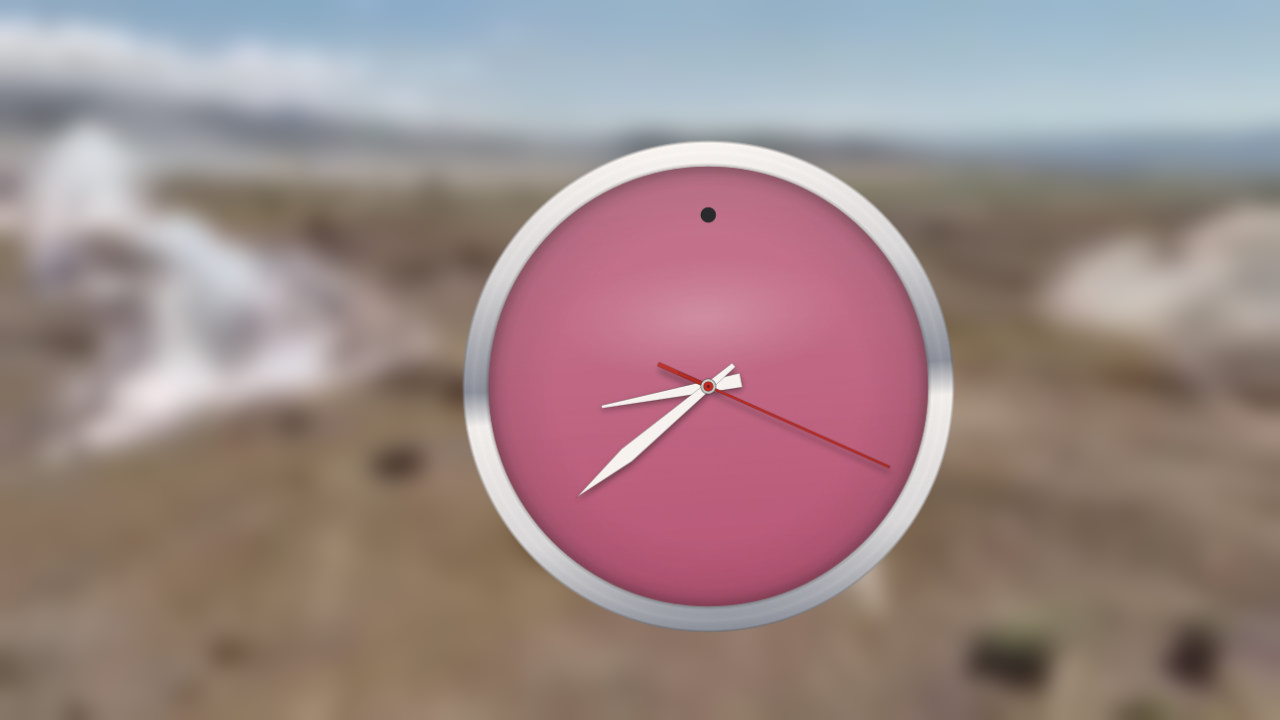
**8:38:19**
